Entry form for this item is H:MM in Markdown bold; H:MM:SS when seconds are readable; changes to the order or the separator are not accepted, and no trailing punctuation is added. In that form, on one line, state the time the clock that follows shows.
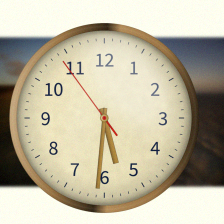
**5:30:54**
